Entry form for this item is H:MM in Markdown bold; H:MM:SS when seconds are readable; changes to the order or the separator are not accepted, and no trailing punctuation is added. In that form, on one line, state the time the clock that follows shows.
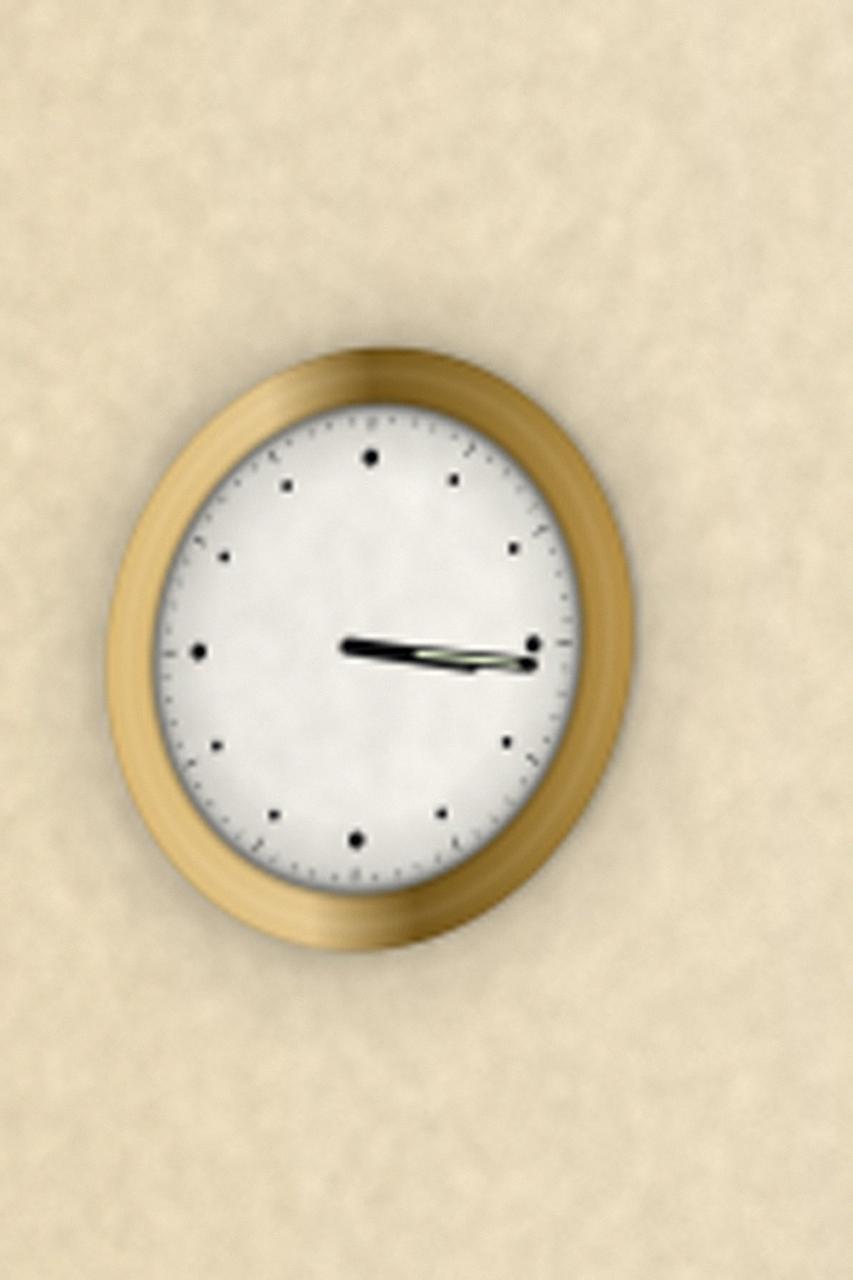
**3:16**
